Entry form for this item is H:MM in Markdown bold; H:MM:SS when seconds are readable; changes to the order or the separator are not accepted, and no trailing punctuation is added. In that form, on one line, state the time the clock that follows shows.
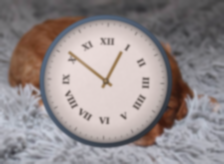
**12:51**
